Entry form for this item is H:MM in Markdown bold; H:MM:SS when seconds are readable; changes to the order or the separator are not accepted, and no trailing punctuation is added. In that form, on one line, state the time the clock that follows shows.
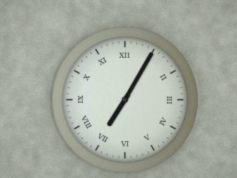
**7:05**
